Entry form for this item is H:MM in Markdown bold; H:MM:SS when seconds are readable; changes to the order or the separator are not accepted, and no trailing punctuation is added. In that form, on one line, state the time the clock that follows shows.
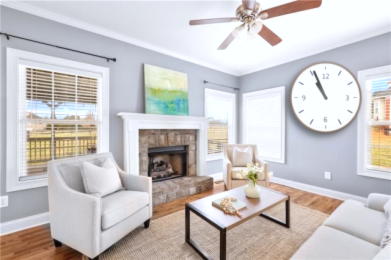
**10:56**
